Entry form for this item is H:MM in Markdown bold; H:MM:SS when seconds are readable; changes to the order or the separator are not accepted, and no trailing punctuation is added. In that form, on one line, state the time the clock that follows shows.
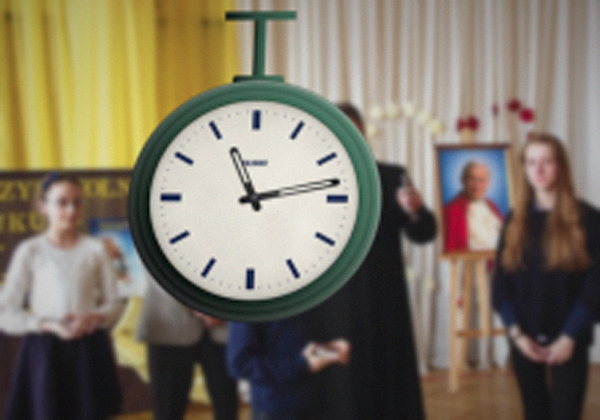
**11:13**
